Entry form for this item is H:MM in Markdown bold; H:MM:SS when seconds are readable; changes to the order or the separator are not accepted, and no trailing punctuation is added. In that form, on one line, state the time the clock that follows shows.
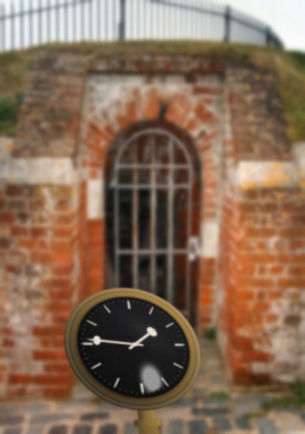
**1:46**
